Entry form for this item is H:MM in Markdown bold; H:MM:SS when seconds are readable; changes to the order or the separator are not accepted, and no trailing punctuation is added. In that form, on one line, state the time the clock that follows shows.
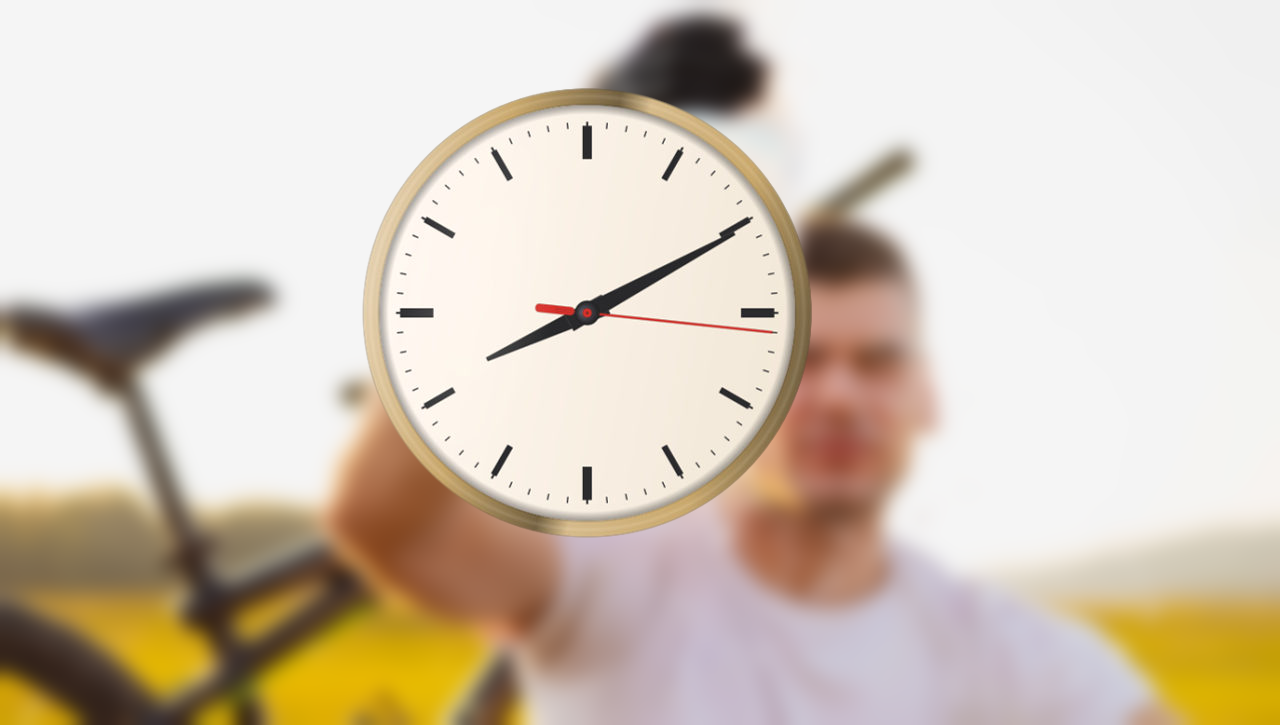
**8:10:16**
